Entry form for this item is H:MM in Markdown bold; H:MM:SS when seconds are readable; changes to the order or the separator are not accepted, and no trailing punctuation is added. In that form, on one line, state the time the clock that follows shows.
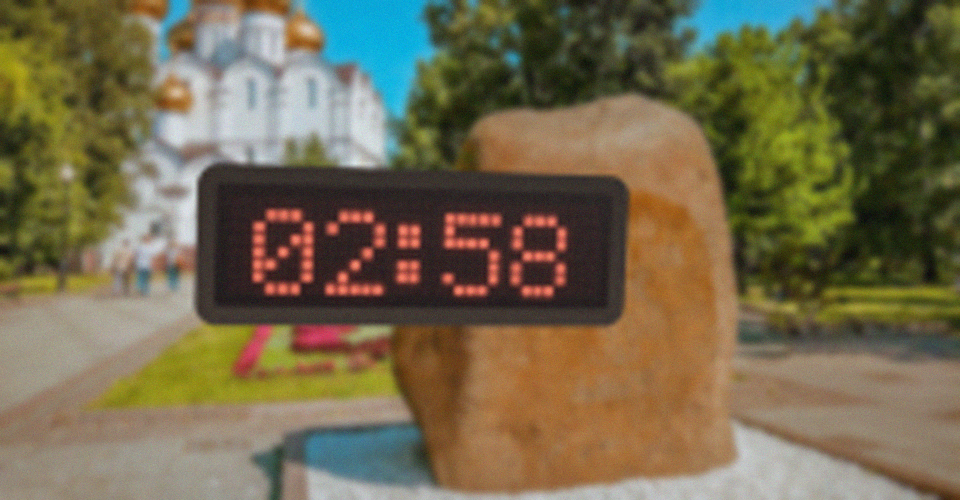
**2:58**
